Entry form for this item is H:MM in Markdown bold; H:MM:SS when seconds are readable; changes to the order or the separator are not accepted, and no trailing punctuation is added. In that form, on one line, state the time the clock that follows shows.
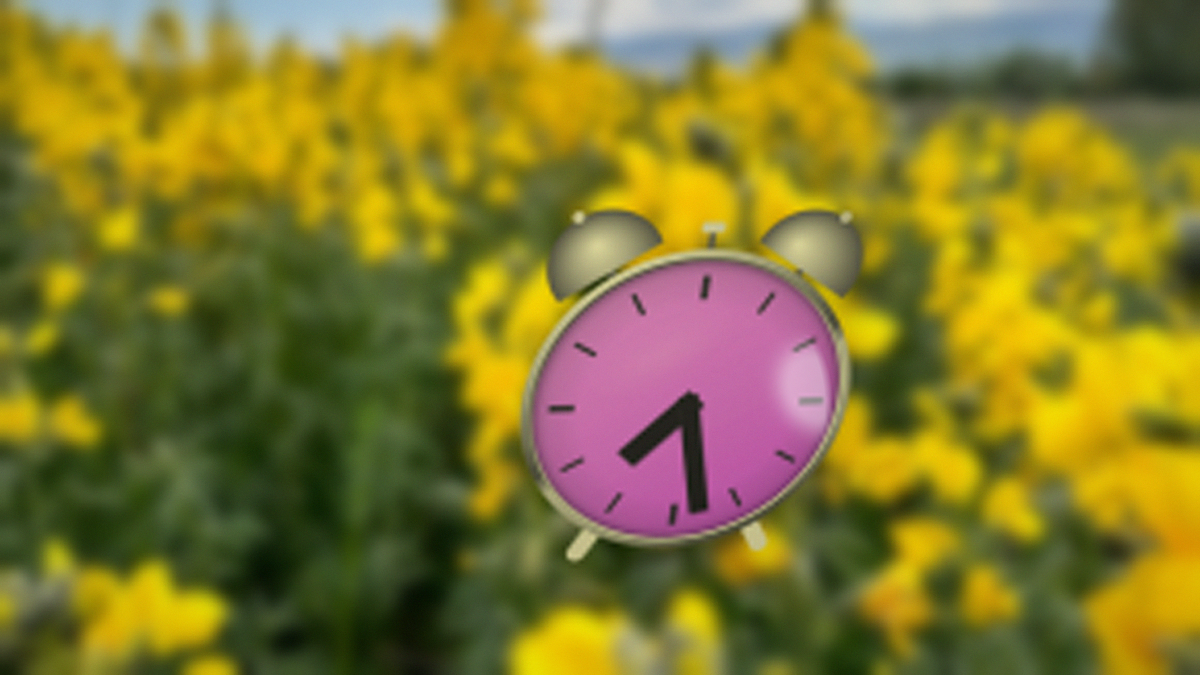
**7:28**
